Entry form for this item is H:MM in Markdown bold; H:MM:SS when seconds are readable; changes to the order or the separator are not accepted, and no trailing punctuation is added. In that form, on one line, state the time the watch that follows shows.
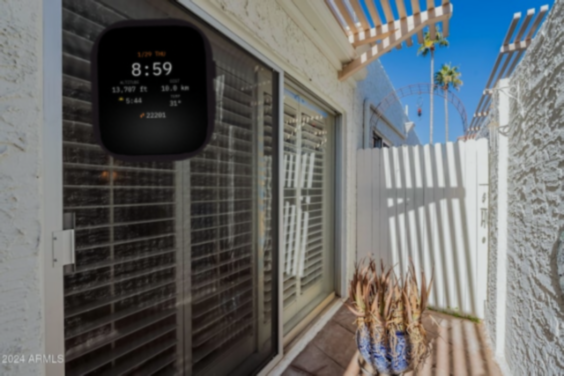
**8:59**
